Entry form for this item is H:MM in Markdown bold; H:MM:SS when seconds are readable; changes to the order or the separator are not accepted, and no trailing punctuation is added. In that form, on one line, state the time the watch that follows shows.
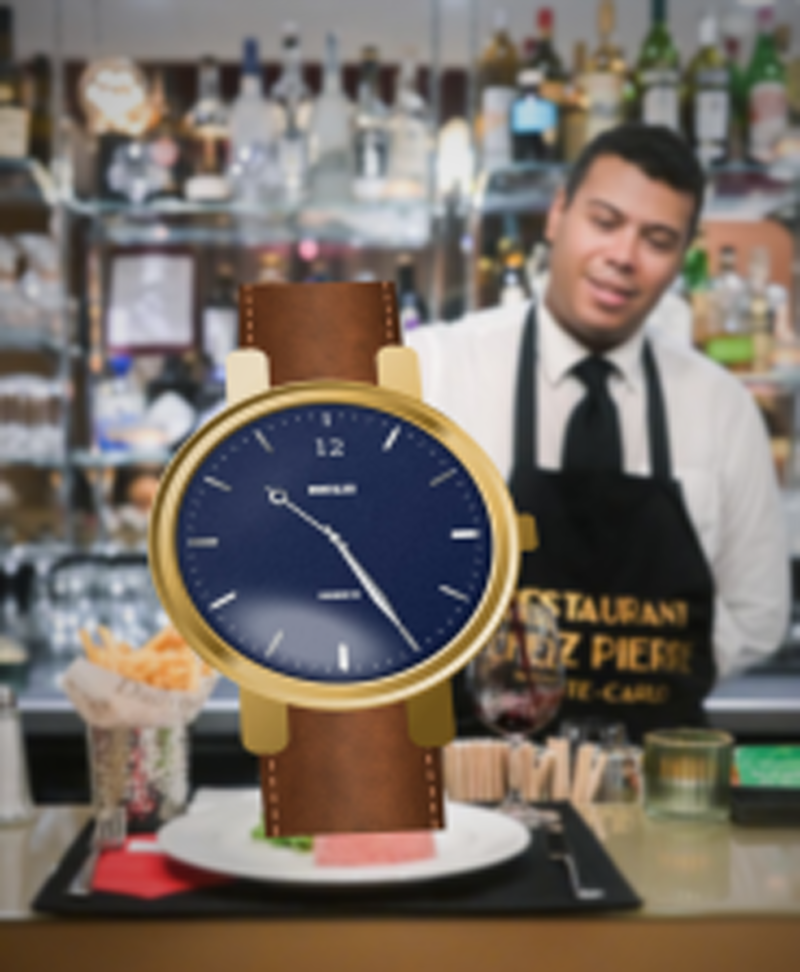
**10:25**
